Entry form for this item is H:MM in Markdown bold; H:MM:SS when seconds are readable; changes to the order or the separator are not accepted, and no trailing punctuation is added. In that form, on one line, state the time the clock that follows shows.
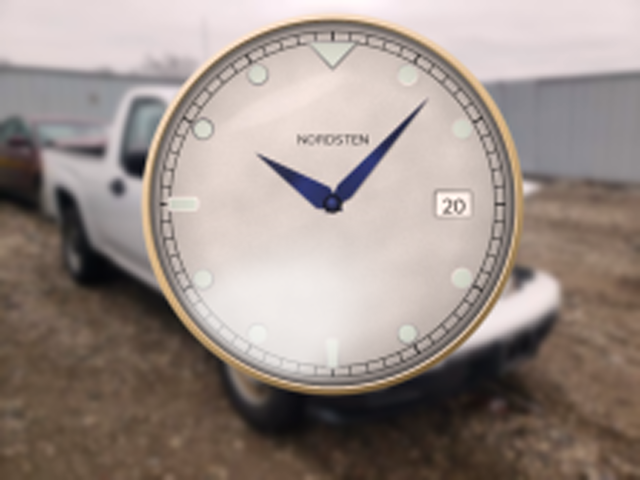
**10:07**
